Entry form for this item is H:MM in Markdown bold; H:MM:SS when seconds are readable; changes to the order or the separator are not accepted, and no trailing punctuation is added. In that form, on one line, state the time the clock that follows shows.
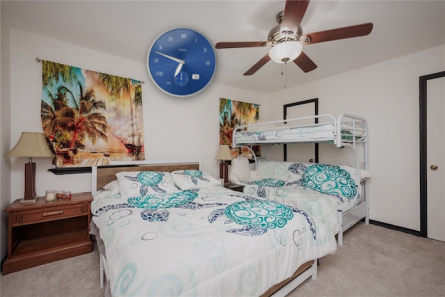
**6:48**
